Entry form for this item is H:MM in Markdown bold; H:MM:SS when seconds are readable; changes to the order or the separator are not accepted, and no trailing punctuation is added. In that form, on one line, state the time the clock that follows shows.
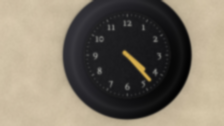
**4:23**
